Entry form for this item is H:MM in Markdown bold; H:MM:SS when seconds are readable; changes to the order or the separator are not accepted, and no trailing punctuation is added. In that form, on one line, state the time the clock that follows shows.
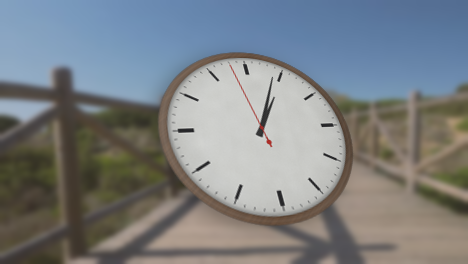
**1:03:58**
